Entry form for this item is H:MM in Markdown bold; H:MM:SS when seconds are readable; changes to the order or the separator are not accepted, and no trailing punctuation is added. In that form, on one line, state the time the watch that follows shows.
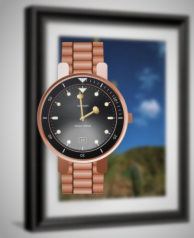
**1:59**
